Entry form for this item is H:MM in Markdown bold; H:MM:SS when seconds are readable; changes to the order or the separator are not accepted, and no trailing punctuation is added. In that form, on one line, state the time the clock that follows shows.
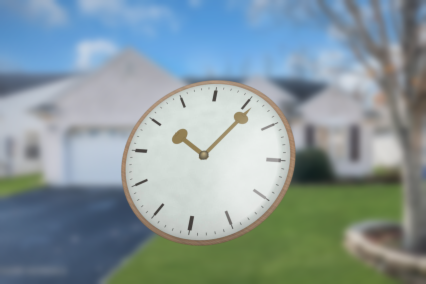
**10:06**
